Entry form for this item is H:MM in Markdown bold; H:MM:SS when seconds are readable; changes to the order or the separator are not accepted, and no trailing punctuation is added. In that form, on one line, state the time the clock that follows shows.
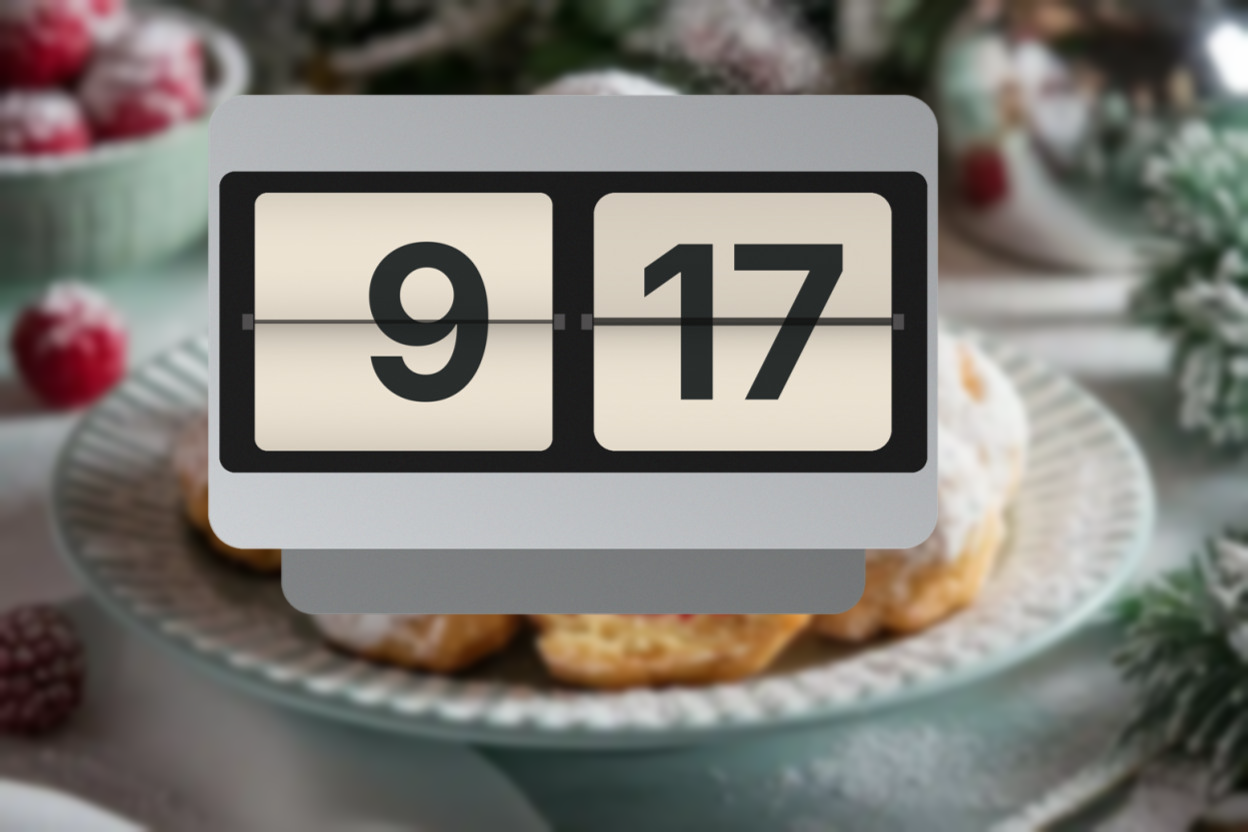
**9:17**
